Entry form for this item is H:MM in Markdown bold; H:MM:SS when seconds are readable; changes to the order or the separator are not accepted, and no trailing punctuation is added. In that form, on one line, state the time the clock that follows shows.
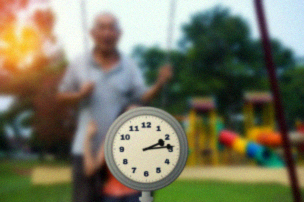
**2:14**
